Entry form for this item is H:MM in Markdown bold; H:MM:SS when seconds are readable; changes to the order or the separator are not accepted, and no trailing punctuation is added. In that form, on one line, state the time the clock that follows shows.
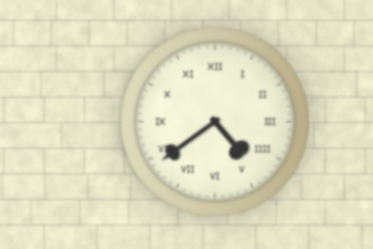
**4:39**
